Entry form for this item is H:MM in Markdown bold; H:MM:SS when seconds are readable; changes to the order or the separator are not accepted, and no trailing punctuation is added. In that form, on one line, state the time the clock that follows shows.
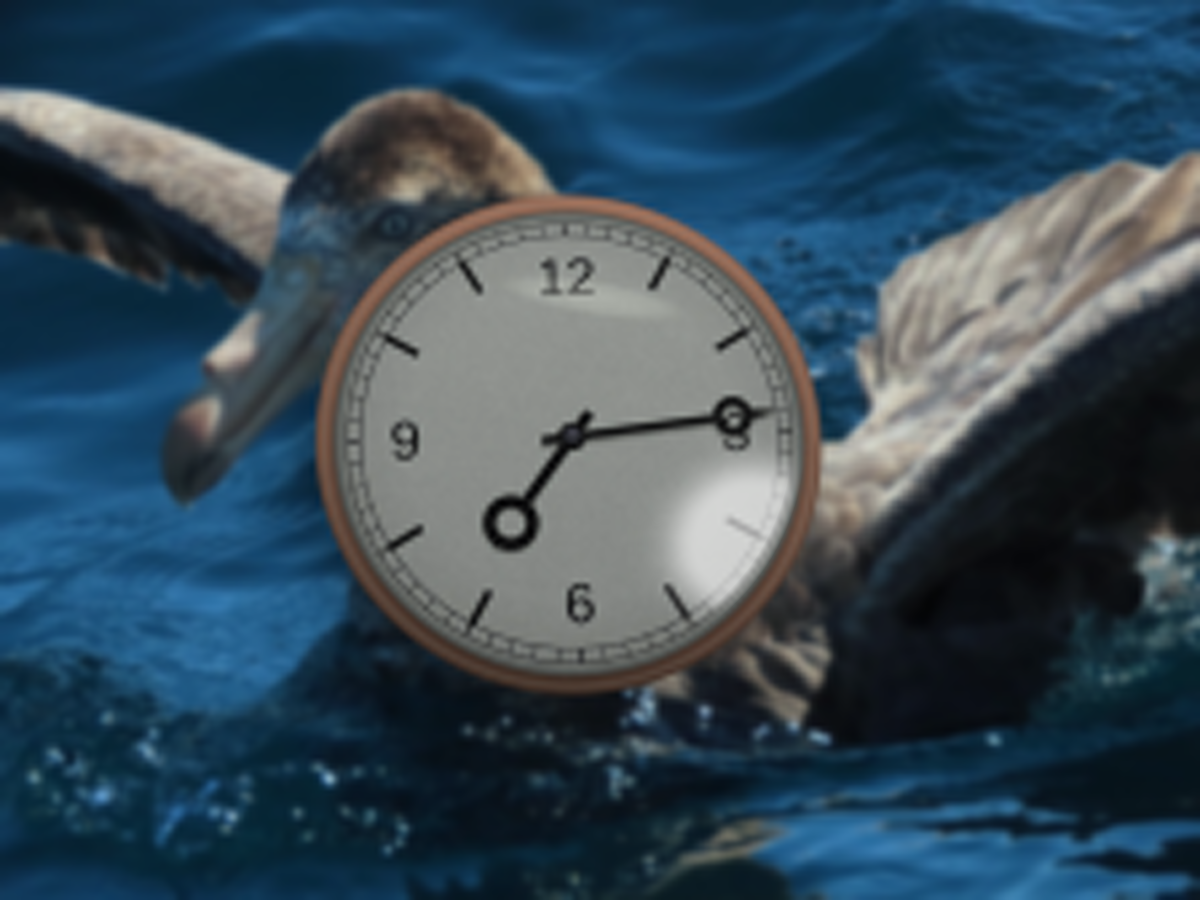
**7:14**
